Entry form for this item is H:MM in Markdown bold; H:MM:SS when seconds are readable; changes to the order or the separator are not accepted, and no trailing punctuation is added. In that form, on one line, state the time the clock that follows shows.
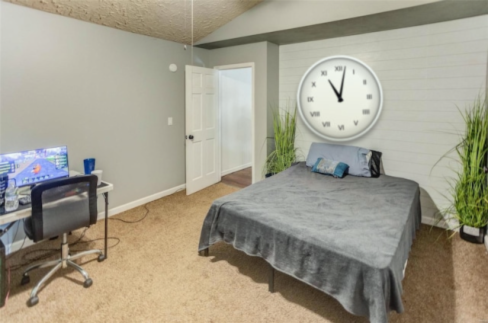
**11:02**
